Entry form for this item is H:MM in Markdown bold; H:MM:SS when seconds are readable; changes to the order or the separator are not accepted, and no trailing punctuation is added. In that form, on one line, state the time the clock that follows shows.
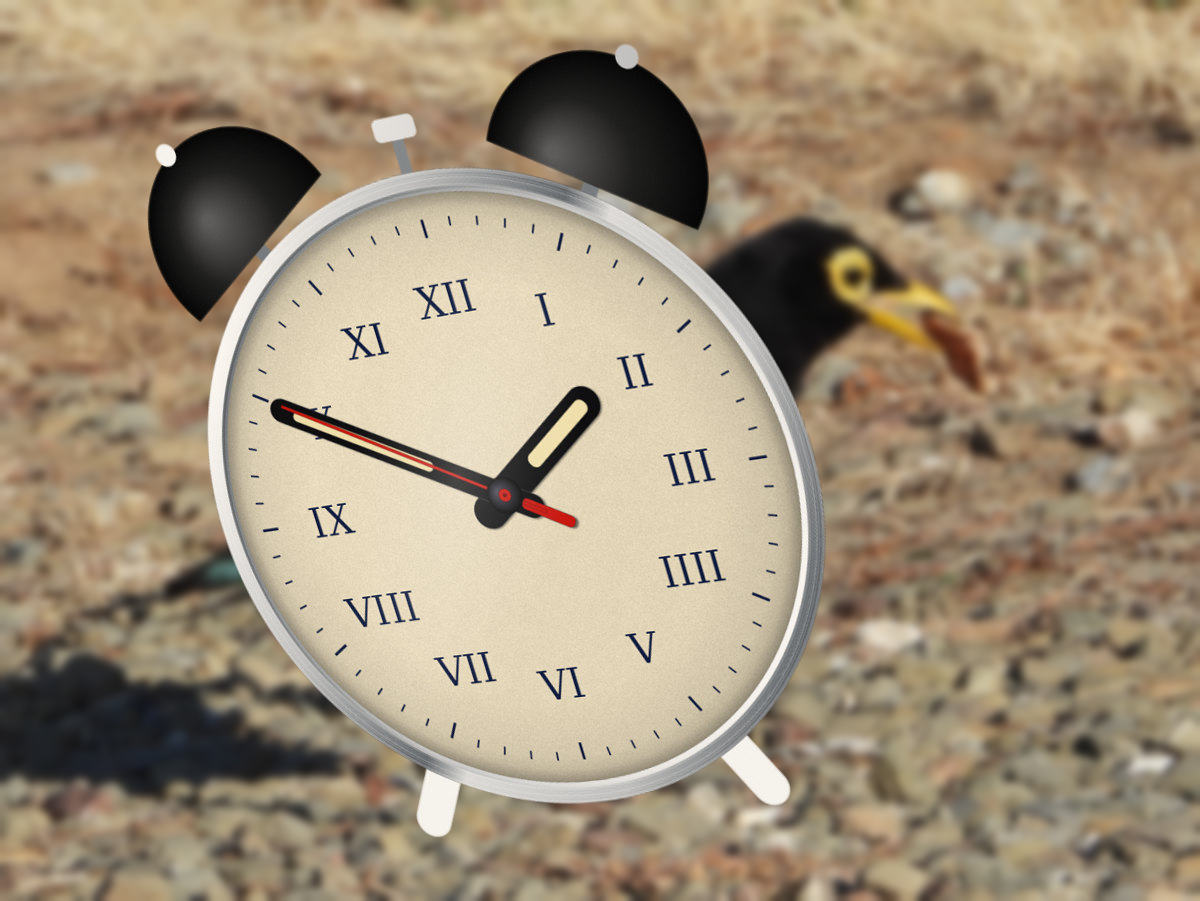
**1:49:50**
